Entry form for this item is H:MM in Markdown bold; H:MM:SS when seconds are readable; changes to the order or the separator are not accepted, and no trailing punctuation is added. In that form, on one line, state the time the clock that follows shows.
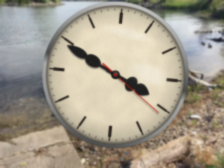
**3:49:21**
